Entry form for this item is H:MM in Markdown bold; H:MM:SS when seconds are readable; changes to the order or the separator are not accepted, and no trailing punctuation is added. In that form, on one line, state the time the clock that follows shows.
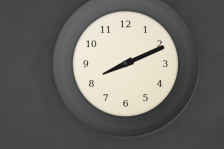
**8:11**
